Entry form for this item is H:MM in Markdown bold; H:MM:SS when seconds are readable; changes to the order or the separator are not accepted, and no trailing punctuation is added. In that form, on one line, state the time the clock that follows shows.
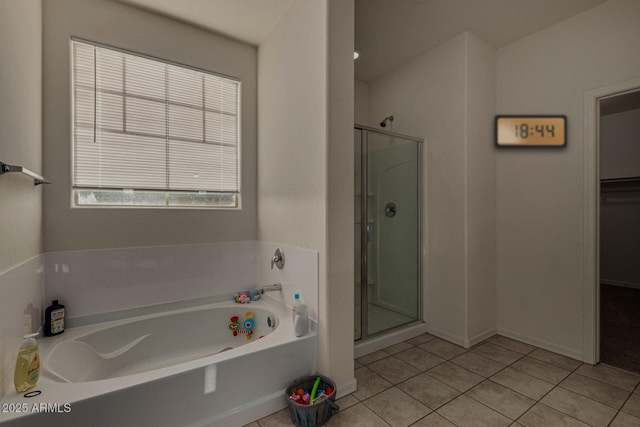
**18:44**
